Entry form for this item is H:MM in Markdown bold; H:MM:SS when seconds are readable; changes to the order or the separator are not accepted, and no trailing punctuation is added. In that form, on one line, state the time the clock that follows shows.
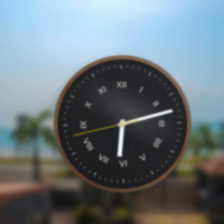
**6:12:43**
